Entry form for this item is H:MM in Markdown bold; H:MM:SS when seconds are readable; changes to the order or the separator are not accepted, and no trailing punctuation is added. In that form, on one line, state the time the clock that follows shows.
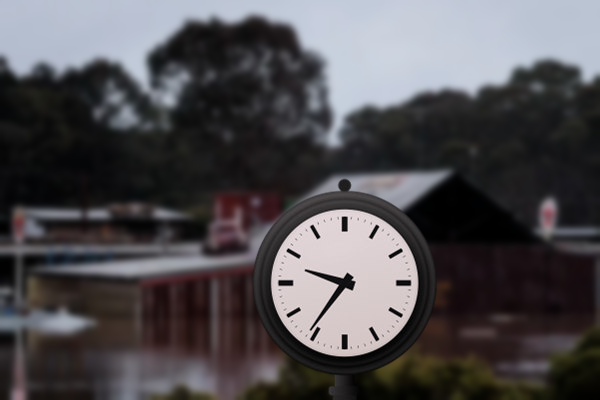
**9:36**
